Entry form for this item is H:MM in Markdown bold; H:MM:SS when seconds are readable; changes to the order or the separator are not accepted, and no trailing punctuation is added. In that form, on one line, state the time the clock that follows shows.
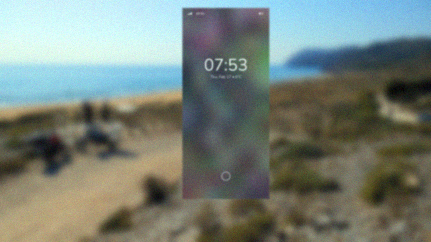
**7:53**
